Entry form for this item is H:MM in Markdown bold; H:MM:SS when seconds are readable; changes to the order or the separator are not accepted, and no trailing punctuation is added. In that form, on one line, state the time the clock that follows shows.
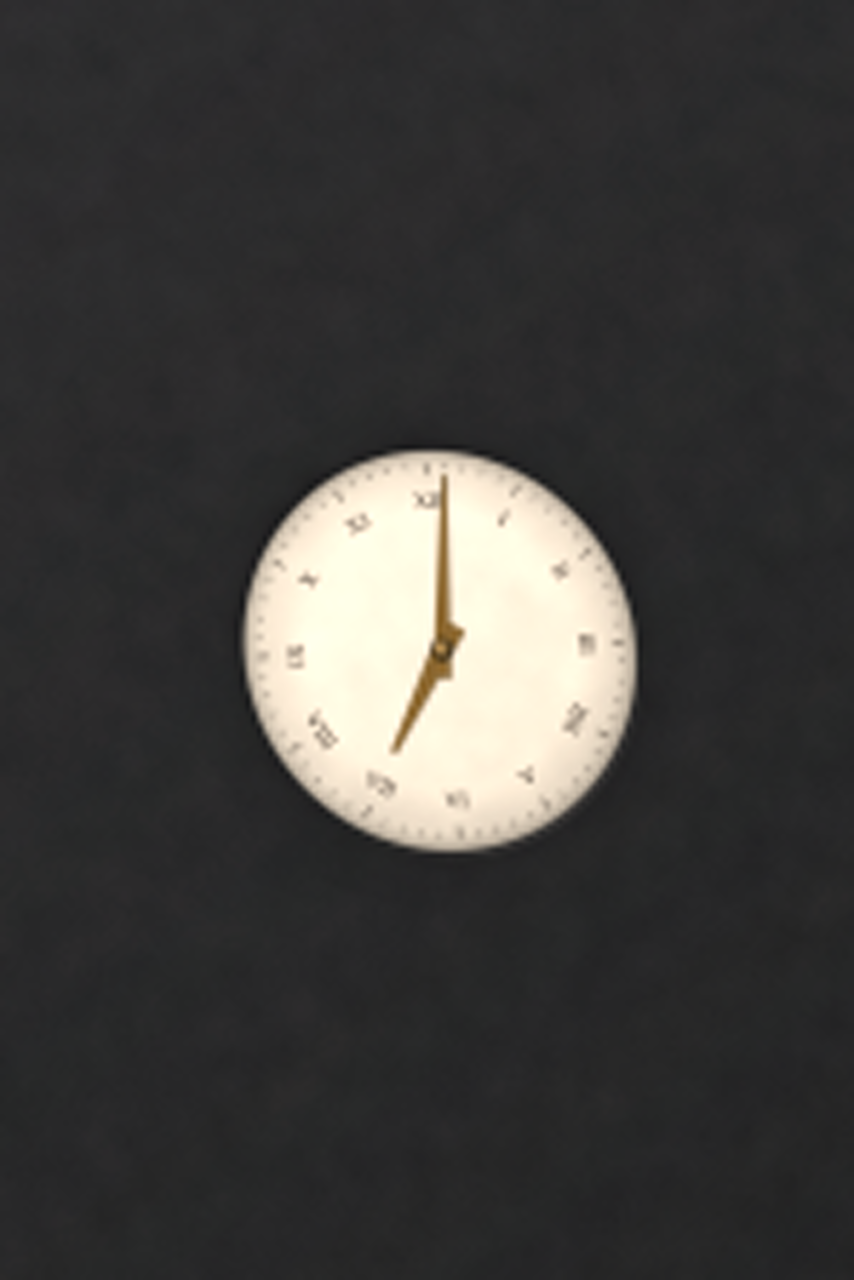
**7:01**
